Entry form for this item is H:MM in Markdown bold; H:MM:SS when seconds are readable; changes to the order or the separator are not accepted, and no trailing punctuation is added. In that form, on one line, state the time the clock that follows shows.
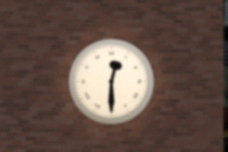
**12:30**
